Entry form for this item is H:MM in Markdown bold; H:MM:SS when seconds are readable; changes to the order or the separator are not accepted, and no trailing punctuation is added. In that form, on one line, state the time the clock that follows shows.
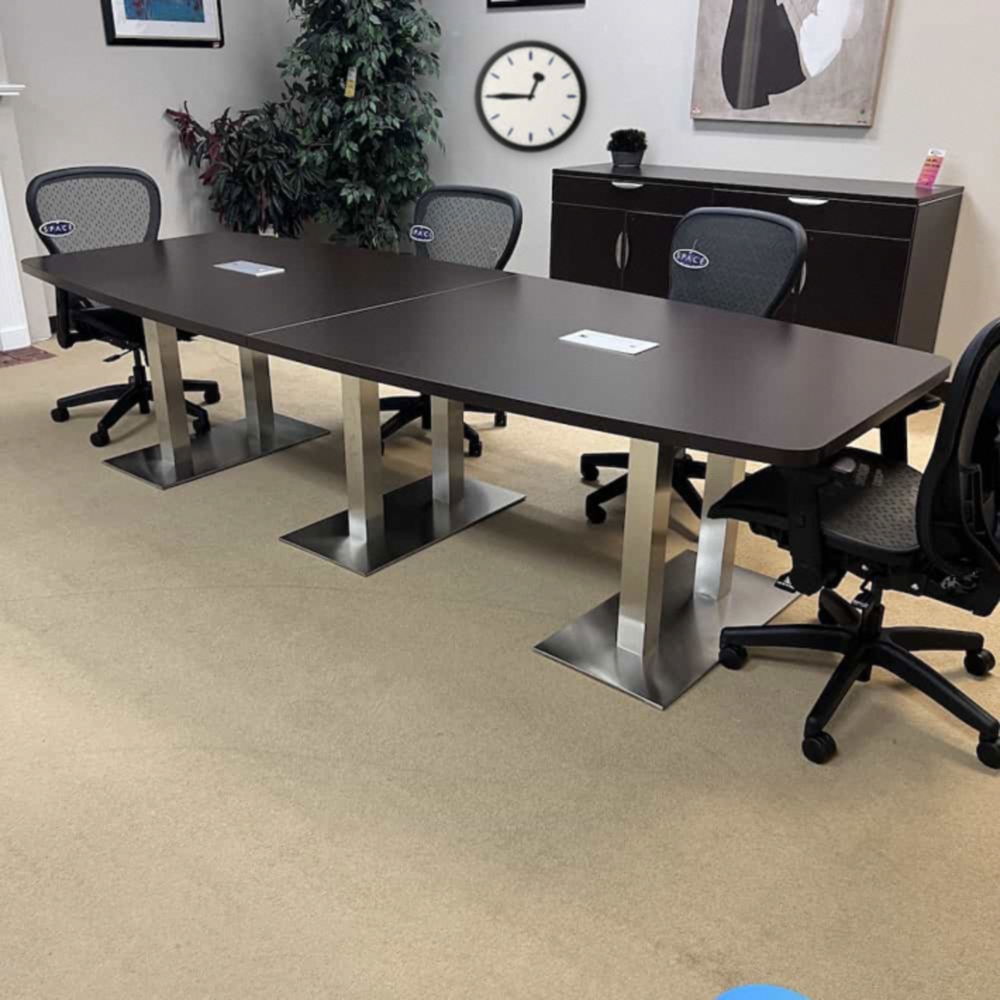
**12:45**
